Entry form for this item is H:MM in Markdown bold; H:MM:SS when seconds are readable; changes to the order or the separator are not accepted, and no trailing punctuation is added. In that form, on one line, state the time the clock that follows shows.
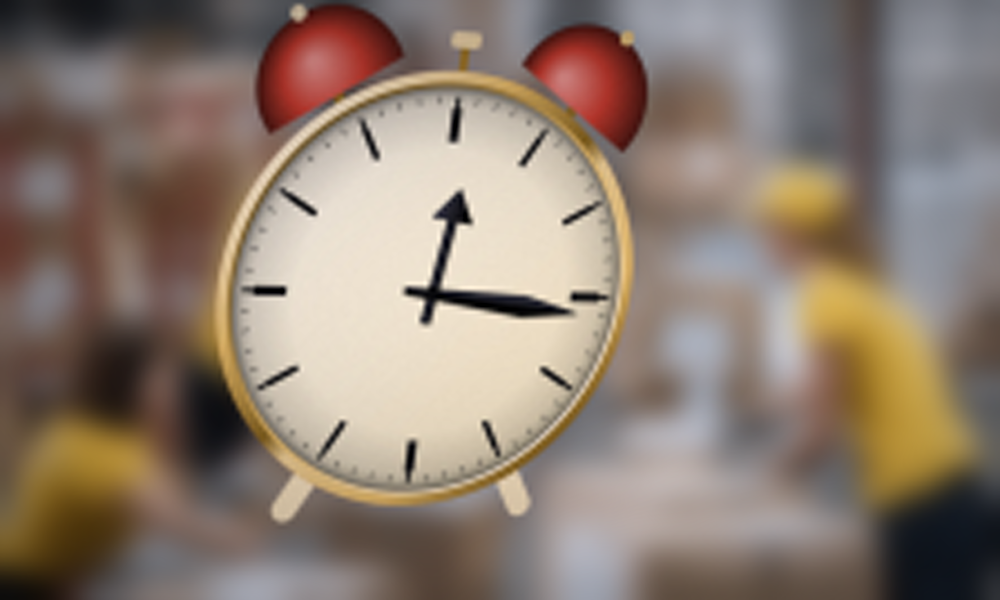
**12:16**
